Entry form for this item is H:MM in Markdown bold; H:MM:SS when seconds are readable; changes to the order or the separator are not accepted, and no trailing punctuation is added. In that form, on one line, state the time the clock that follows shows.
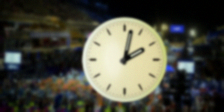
**2:02**
